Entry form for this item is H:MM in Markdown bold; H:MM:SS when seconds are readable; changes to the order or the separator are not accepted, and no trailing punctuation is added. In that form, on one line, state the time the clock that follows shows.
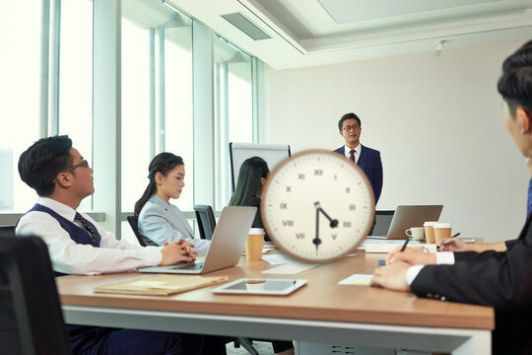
**4:30**
